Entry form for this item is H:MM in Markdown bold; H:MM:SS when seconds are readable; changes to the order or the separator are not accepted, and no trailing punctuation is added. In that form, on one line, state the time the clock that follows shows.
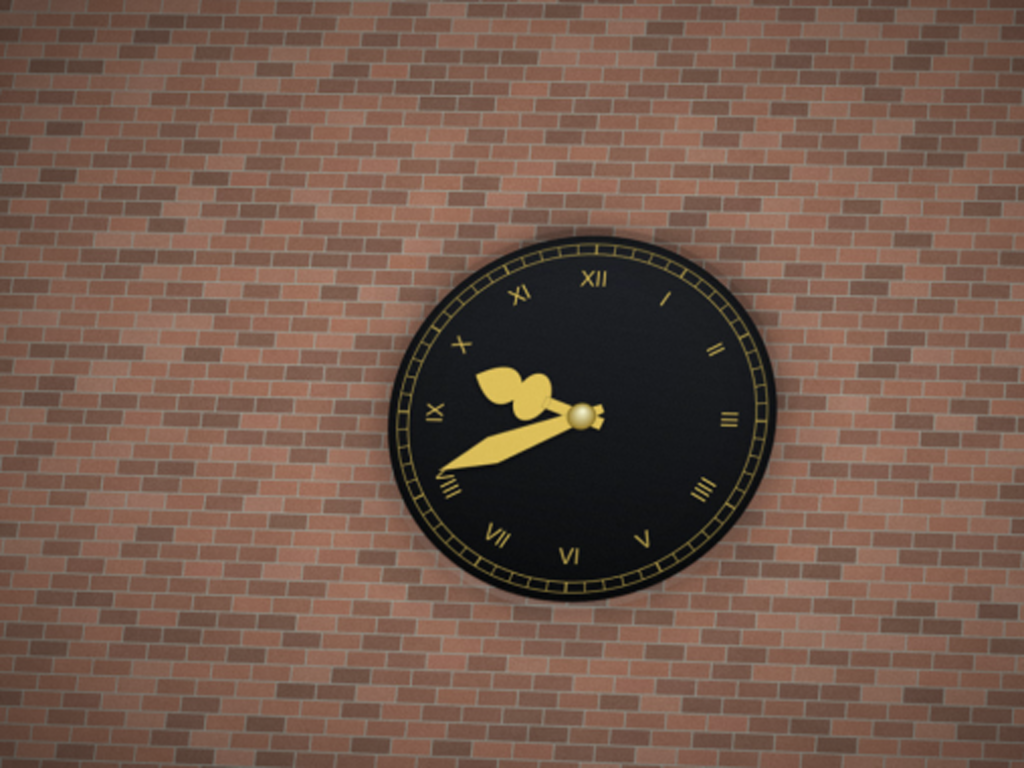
**9:41**
